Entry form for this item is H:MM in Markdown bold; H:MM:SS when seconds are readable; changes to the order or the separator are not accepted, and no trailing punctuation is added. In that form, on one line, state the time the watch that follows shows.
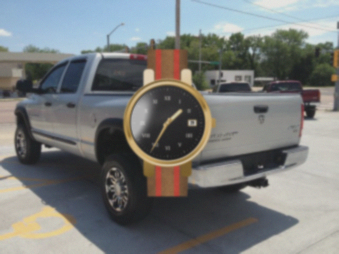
**1:35**
